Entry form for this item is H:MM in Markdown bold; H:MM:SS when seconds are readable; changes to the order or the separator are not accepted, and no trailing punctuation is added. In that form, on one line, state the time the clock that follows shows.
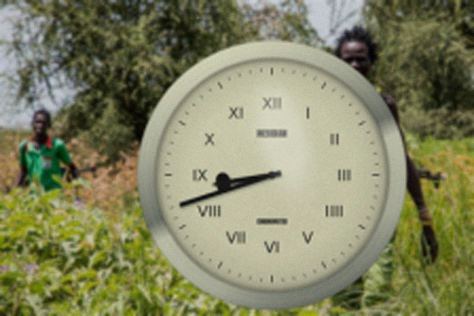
**8:42**
